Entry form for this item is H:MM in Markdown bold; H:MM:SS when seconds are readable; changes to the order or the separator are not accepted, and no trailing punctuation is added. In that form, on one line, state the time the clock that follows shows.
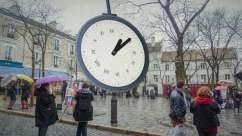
**1:09**
